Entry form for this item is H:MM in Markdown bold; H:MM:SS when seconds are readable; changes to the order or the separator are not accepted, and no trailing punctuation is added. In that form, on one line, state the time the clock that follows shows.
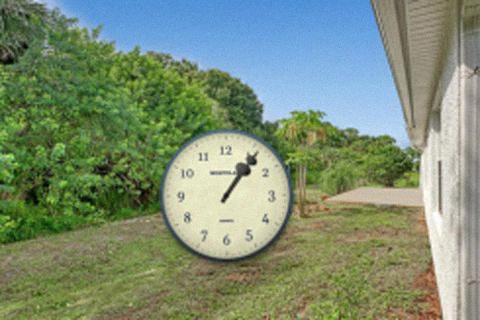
**1:06**
